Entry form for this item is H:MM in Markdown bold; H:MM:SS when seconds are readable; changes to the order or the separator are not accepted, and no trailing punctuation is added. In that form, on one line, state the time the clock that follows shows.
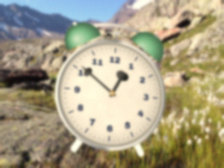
**12:51**
